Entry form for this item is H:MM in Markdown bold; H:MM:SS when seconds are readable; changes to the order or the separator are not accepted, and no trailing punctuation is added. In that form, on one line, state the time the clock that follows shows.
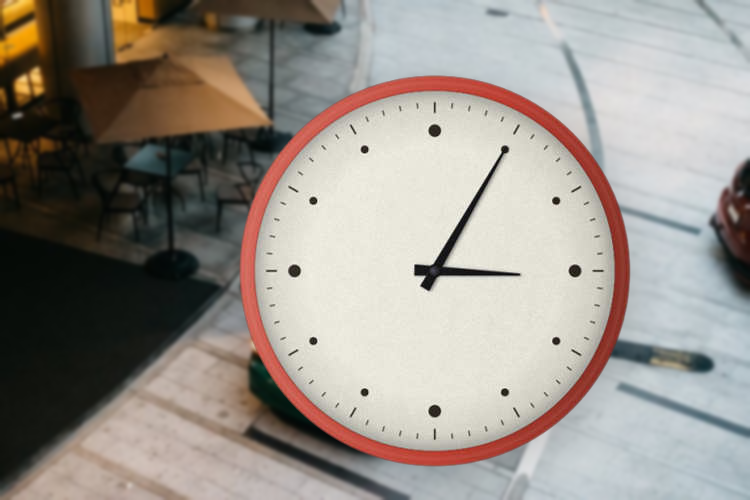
**3:05**
